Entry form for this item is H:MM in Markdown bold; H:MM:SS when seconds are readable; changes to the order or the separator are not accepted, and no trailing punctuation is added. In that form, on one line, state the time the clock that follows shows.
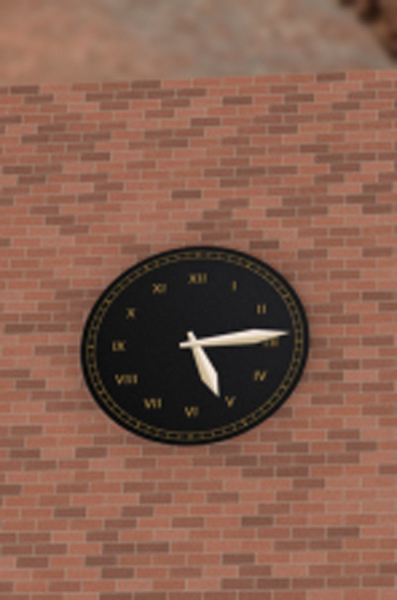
**5:14**
